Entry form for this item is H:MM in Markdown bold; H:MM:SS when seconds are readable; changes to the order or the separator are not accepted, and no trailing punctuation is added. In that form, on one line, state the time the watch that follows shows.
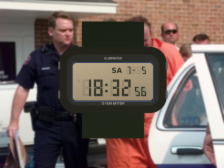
**18:32:56**
